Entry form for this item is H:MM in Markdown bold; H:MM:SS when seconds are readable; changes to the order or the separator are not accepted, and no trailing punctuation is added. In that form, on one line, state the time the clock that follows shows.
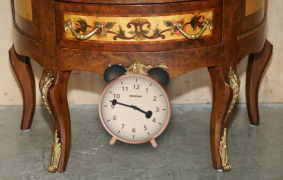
**3:47**
